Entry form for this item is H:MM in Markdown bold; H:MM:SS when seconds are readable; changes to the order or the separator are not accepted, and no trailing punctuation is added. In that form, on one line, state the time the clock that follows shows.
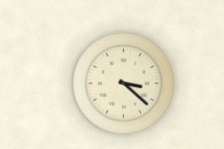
**3:22**
